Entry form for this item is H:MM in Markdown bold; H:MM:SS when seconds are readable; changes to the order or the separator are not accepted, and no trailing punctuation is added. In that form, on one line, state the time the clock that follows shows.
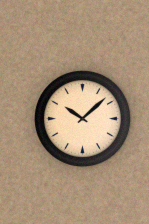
**10:08**
